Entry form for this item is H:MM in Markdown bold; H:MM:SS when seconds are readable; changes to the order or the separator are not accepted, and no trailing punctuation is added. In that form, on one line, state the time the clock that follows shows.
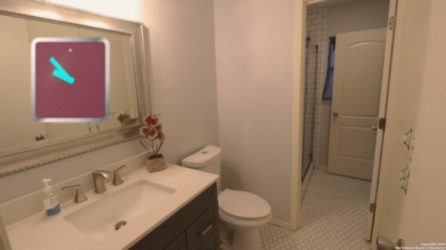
**9:53**
